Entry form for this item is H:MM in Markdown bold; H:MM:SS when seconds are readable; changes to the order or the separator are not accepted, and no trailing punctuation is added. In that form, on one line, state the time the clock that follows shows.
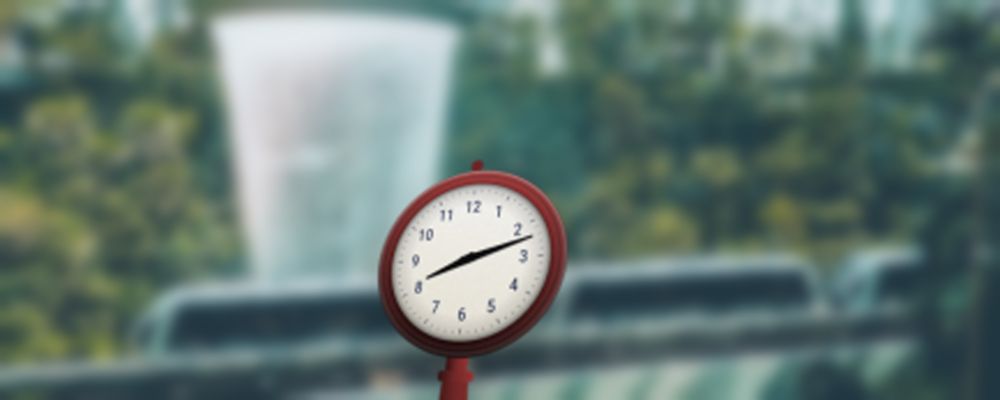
**8:12**
